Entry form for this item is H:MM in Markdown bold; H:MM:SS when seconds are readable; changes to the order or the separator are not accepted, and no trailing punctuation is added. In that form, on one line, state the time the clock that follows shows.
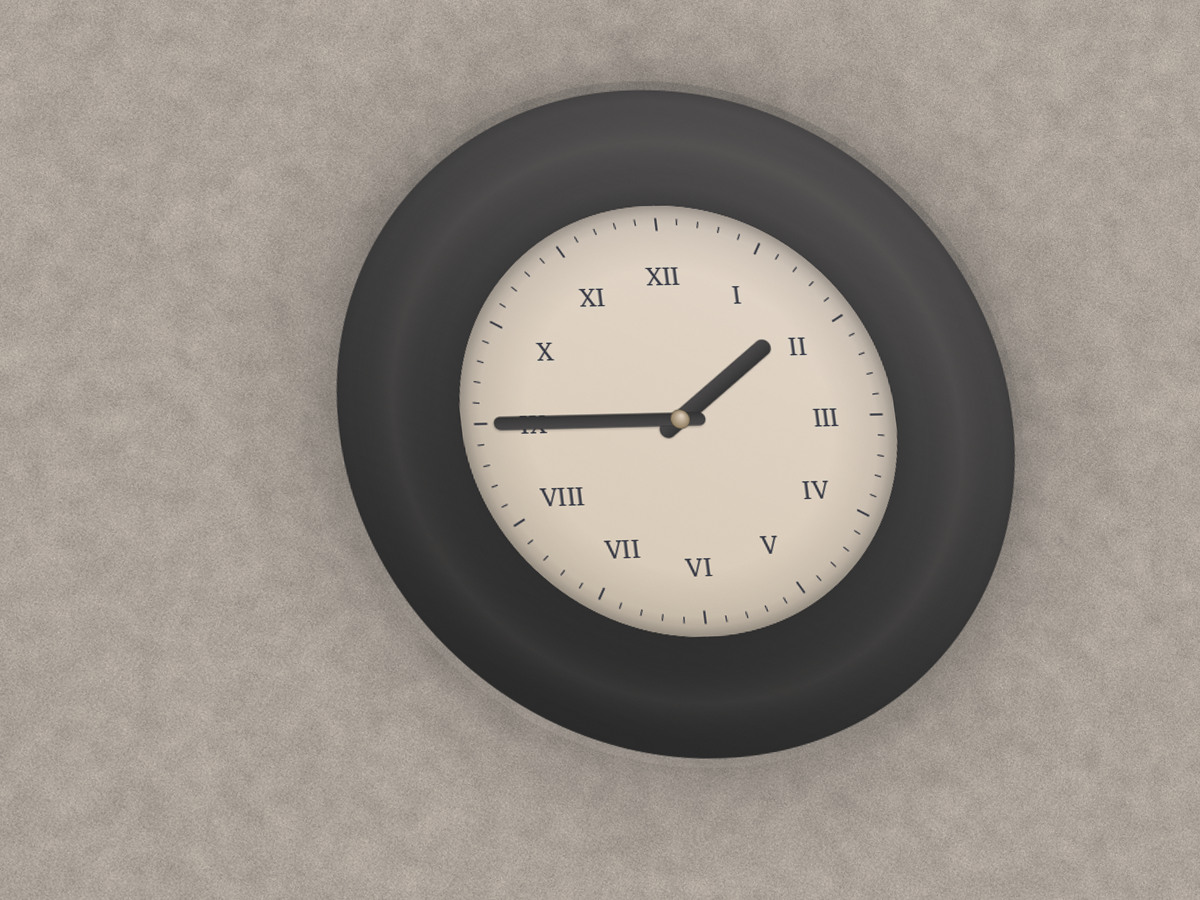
**1:45**
